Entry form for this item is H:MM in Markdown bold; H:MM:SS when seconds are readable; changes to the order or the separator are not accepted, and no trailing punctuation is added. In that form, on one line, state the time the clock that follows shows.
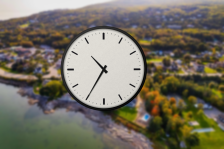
**10:35**
